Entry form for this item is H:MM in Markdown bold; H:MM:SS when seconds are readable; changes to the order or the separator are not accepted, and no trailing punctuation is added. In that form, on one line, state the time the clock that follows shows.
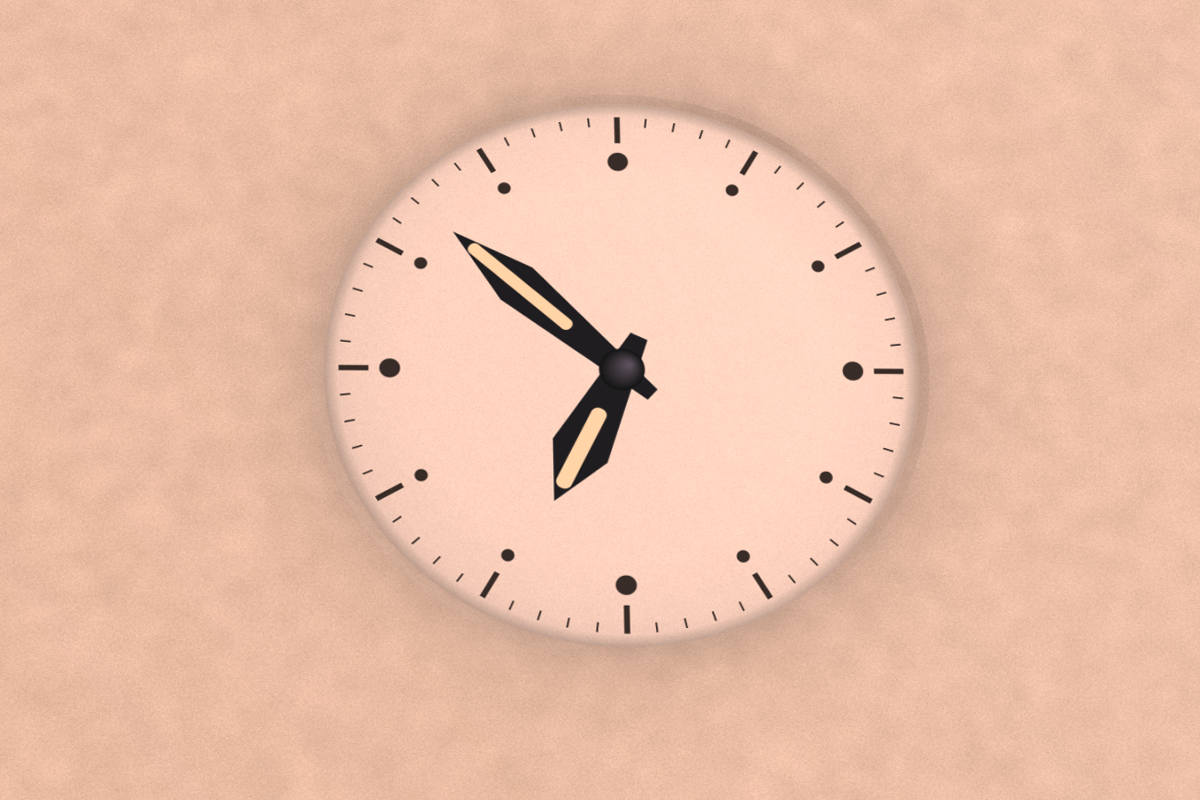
**6:52**
